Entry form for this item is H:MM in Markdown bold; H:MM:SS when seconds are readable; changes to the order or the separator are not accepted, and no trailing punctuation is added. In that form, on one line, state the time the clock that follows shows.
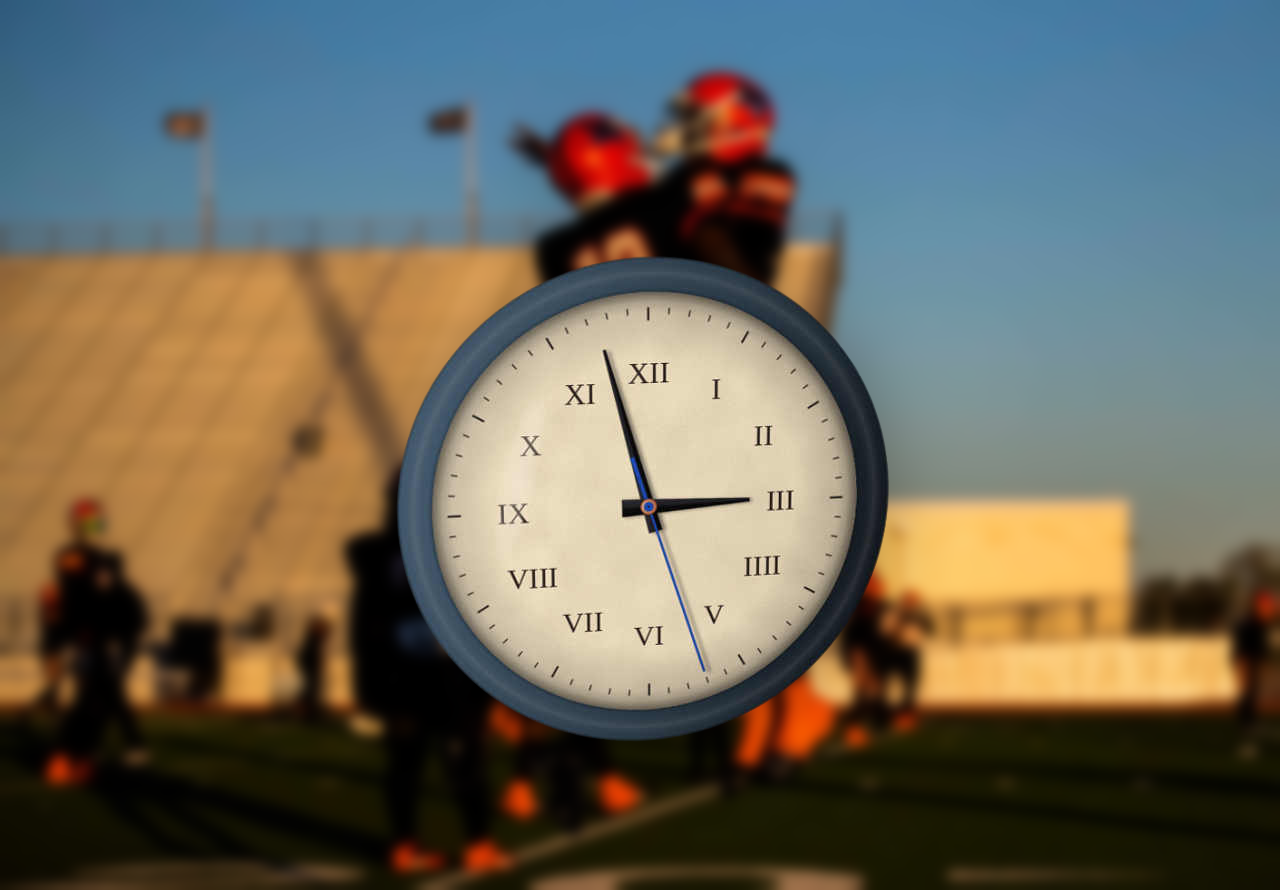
**2:57:27**
